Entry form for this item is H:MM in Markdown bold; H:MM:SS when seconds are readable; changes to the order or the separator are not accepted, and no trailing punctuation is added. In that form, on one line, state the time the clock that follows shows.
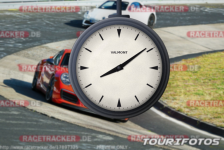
**8:09**
